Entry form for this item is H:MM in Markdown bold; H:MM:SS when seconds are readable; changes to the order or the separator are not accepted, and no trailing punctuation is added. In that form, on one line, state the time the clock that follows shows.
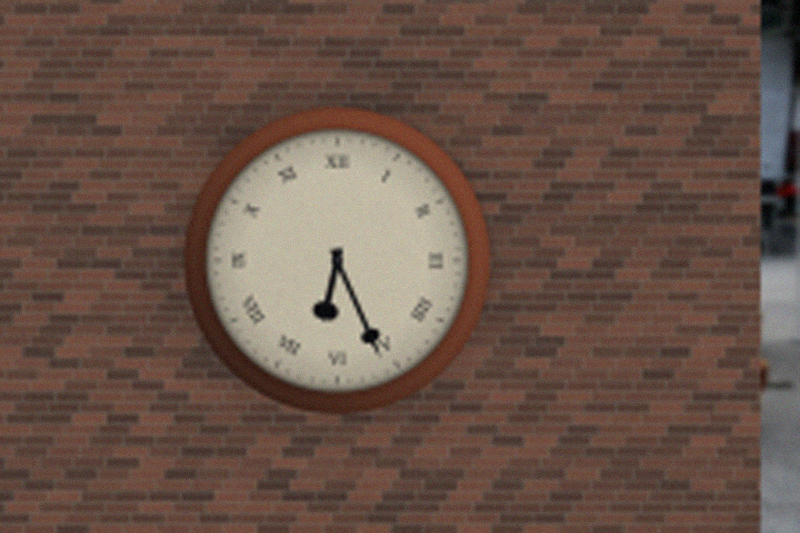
**6:26**
